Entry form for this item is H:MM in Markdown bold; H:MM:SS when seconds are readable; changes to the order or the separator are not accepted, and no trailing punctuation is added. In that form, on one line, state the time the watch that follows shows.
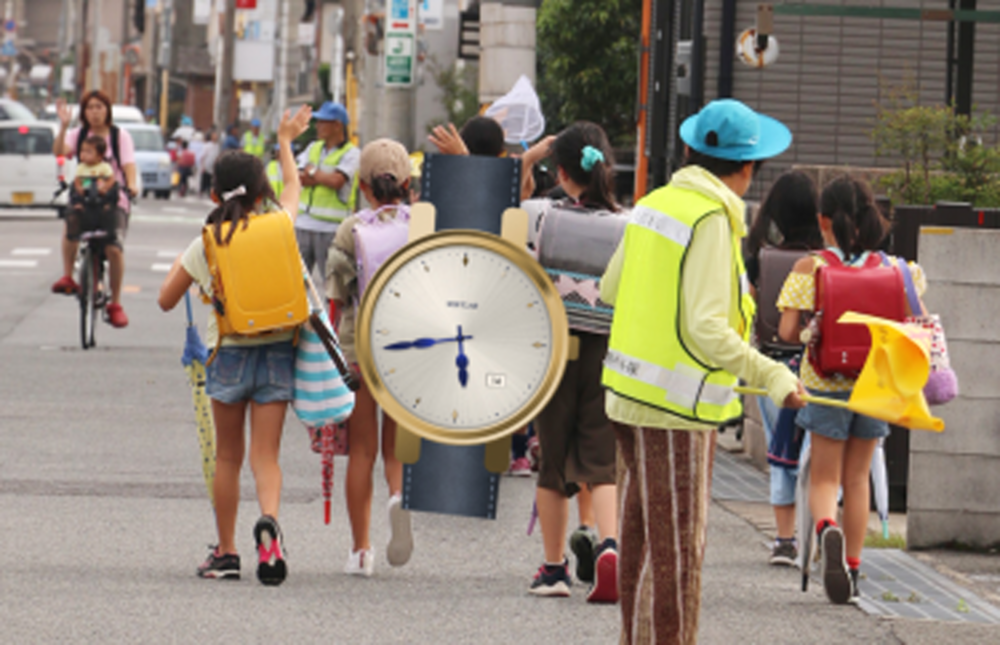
**5:43**
